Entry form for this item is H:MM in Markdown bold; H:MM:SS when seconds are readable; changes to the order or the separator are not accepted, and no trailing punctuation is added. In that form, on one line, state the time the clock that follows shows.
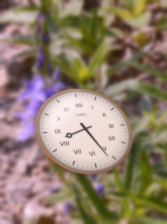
**8:26**
